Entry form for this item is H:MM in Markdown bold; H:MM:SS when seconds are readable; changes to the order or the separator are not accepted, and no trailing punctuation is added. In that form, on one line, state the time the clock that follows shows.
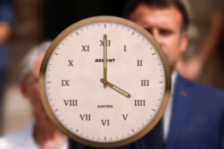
**4:00**
